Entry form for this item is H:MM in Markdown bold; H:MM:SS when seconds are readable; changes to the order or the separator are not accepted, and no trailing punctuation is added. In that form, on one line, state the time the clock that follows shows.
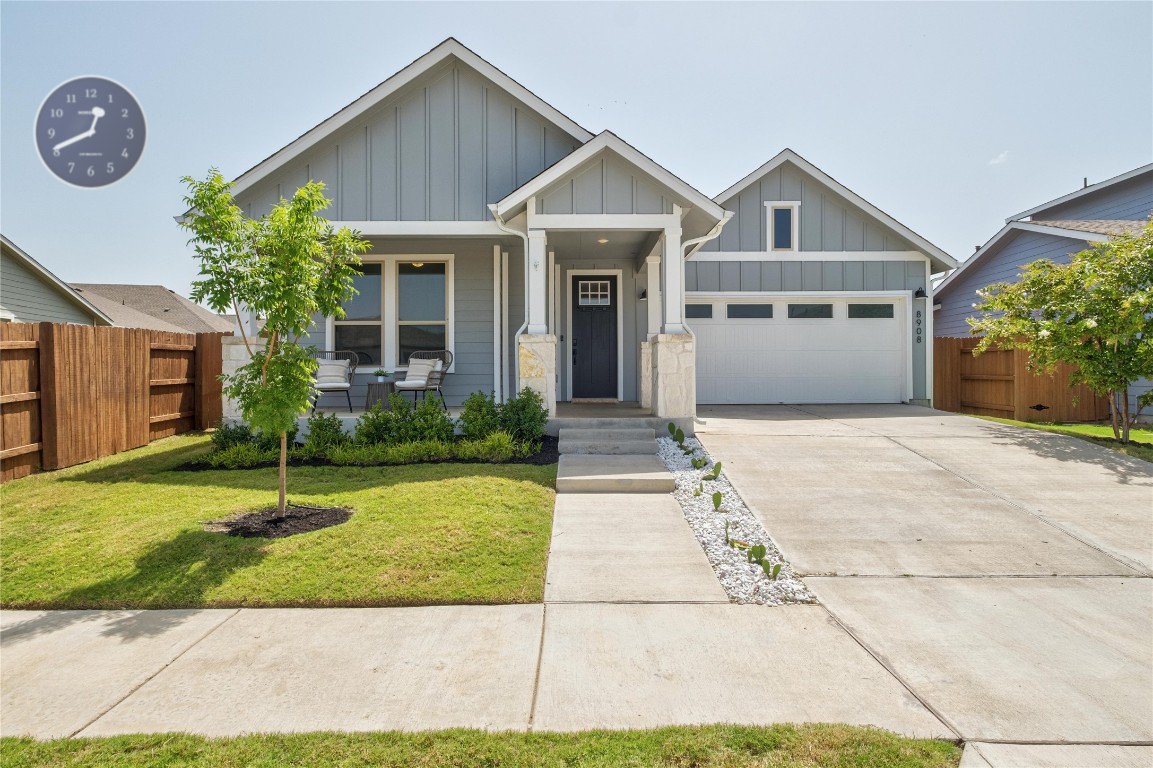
**12:41**
